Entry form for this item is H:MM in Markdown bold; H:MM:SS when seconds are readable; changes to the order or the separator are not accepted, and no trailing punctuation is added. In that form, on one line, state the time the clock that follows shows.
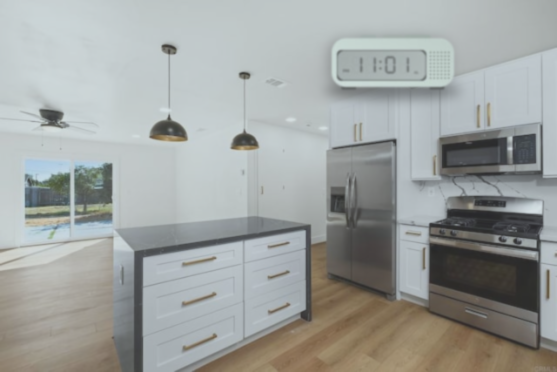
**11:01**
